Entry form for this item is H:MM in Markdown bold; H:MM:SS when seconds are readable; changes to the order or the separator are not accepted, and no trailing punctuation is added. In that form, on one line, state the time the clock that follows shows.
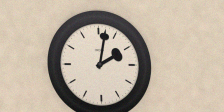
**2:02**
